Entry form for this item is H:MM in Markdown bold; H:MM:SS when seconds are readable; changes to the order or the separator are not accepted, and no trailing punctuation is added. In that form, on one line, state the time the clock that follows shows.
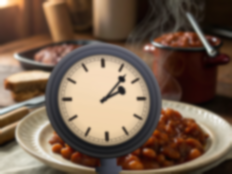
**2:07**
